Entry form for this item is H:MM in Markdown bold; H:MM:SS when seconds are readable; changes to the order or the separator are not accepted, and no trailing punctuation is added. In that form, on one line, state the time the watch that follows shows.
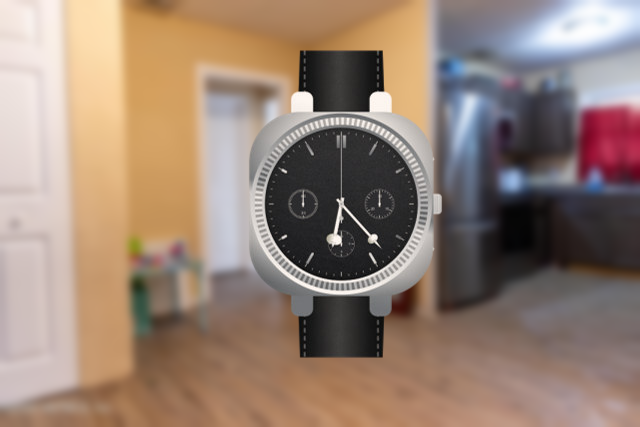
**6:23**
